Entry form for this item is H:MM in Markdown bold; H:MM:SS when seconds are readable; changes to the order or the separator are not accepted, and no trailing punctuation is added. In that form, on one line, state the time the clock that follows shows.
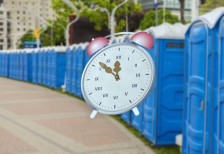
**11:52**
